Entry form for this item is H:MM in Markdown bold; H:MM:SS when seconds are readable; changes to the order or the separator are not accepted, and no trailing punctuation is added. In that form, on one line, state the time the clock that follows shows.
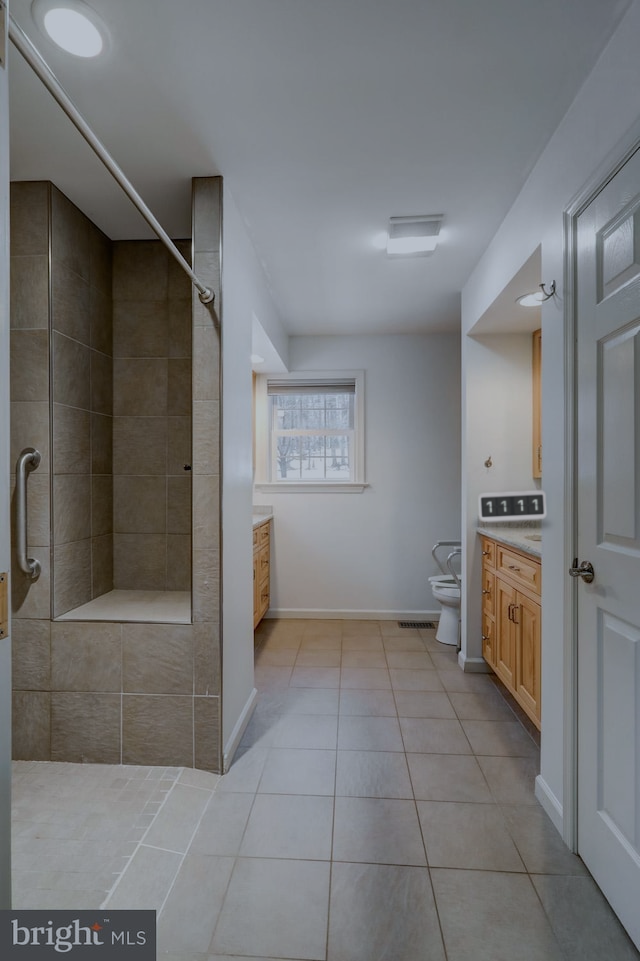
**11:11**
